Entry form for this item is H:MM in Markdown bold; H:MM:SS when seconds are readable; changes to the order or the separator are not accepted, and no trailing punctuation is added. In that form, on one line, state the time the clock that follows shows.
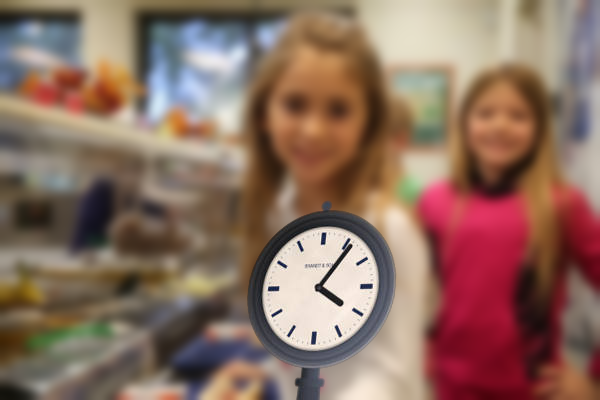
**4:06**
